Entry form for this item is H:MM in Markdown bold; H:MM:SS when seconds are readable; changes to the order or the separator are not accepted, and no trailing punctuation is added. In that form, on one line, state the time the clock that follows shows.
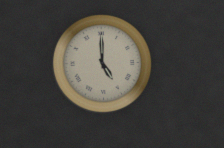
**5:00**
